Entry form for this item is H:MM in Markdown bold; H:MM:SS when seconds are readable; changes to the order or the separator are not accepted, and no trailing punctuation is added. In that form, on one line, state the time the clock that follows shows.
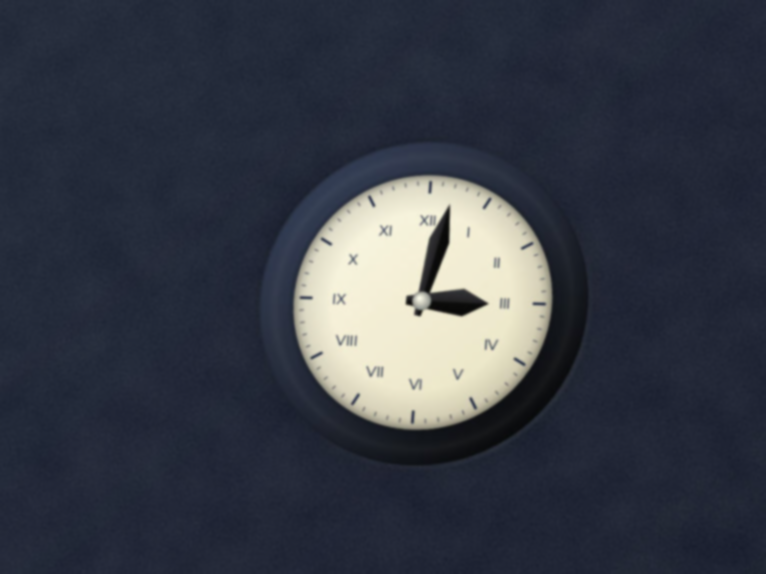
**3:02**
